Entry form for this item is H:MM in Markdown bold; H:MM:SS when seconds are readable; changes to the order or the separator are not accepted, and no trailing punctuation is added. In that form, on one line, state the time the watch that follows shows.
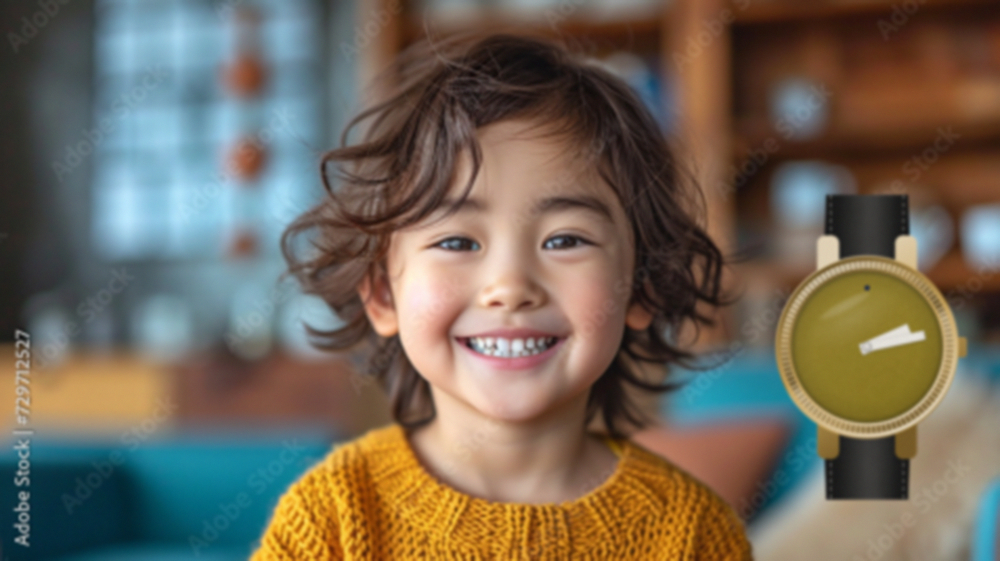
**2:13**
